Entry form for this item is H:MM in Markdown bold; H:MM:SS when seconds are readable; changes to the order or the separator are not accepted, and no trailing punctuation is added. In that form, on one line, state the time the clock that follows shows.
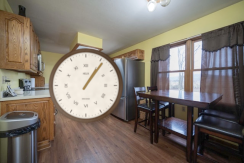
**1:06**
